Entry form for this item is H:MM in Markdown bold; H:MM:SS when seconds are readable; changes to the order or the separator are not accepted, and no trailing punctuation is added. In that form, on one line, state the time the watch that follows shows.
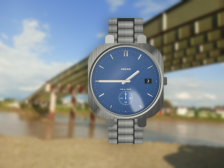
**1:45**
